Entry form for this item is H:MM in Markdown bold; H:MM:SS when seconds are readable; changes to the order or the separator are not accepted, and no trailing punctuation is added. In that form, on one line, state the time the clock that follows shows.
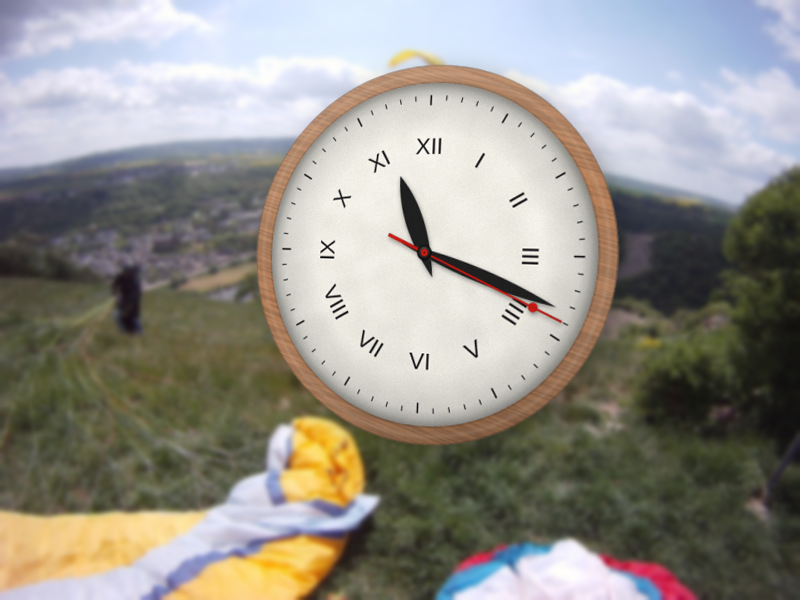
**11:18:19**
